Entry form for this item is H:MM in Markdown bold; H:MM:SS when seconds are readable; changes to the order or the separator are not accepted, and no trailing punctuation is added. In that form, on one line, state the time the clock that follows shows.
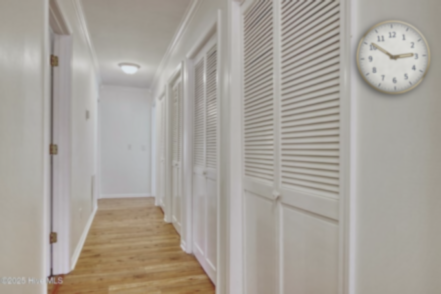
**2:51**
